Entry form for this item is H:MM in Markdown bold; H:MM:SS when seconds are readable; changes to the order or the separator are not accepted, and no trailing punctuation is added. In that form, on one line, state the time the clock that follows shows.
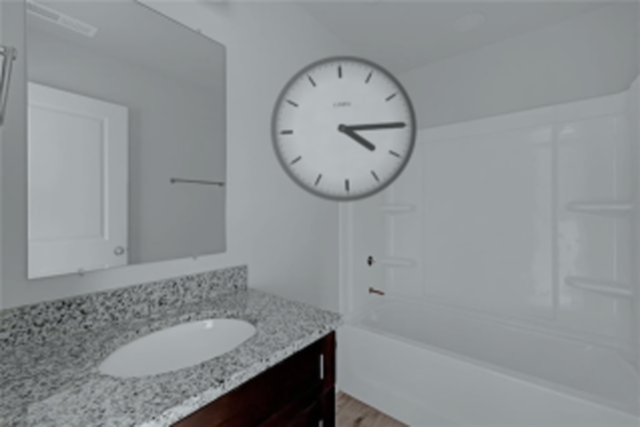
**4:15**
